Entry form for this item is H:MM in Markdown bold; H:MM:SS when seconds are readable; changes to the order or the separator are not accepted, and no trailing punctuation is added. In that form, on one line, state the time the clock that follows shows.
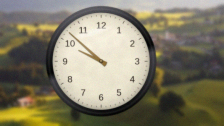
**9:52**
